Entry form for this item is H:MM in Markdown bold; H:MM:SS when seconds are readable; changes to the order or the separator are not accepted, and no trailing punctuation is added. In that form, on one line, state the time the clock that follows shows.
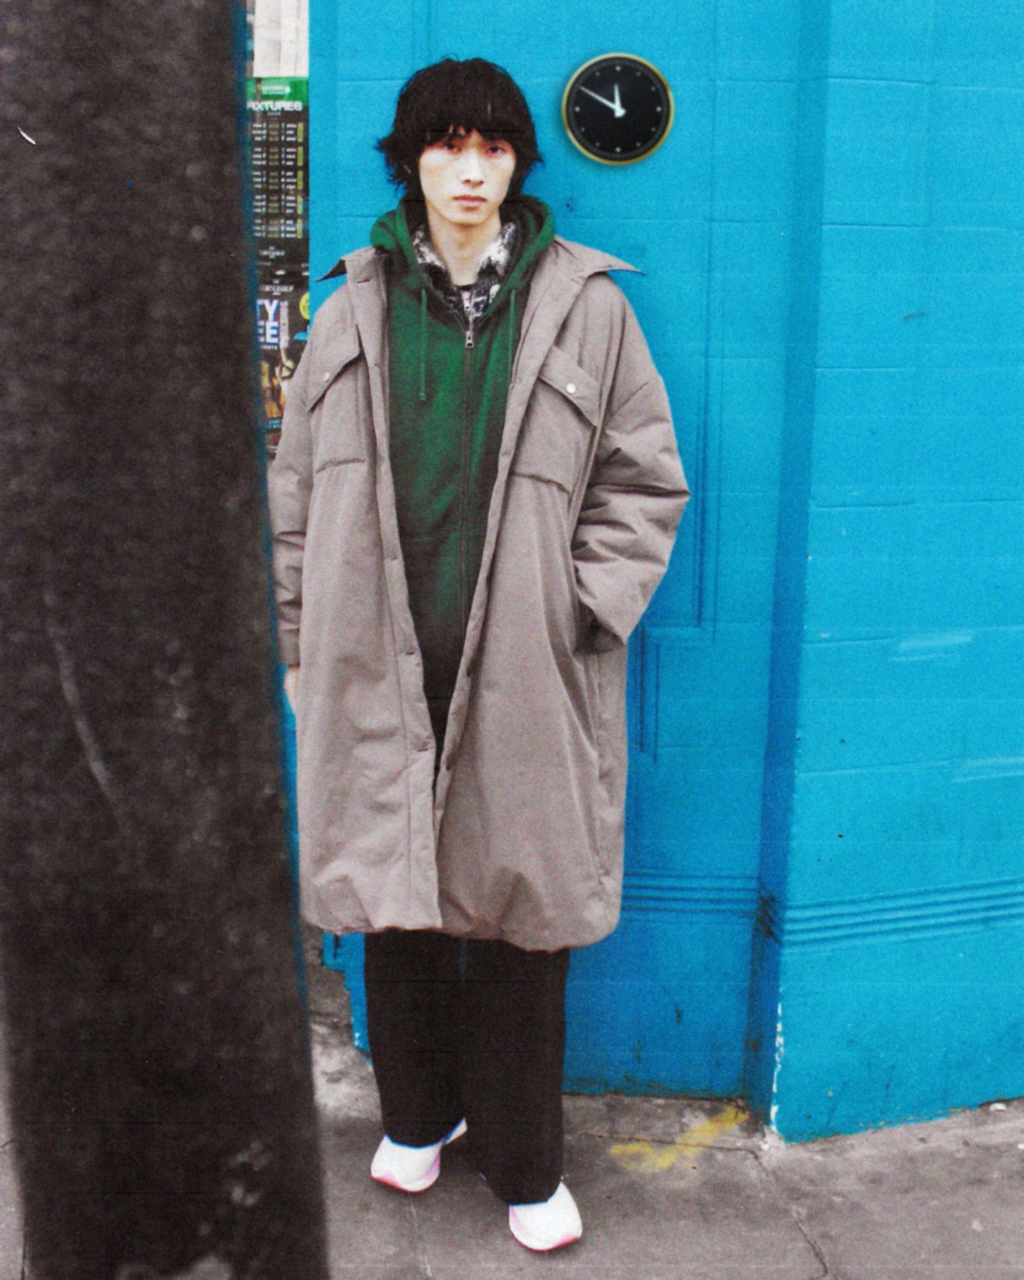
**11:50**
